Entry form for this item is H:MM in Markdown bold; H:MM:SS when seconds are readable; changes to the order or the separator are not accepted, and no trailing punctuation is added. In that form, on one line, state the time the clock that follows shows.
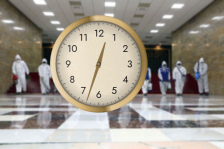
**12:33**
